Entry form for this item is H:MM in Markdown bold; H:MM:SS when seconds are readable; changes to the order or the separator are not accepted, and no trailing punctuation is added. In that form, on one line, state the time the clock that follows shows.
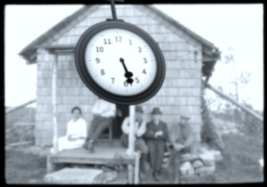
**5:28**
